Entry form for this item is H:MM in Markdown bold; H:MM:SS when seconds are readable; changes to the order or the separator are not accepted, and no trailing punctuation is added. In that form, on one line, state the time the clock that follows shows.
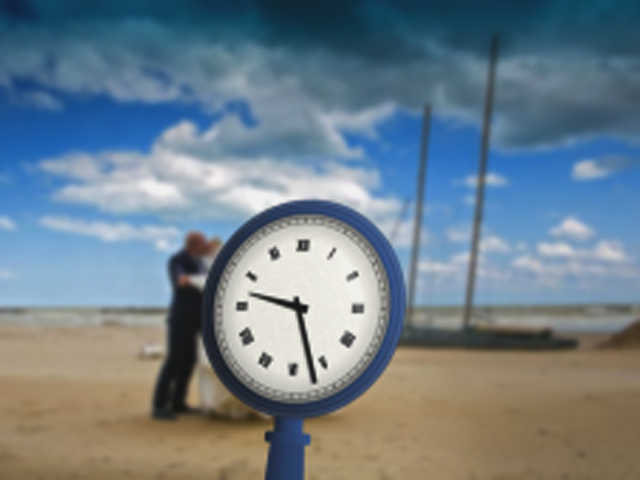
**9:27**
